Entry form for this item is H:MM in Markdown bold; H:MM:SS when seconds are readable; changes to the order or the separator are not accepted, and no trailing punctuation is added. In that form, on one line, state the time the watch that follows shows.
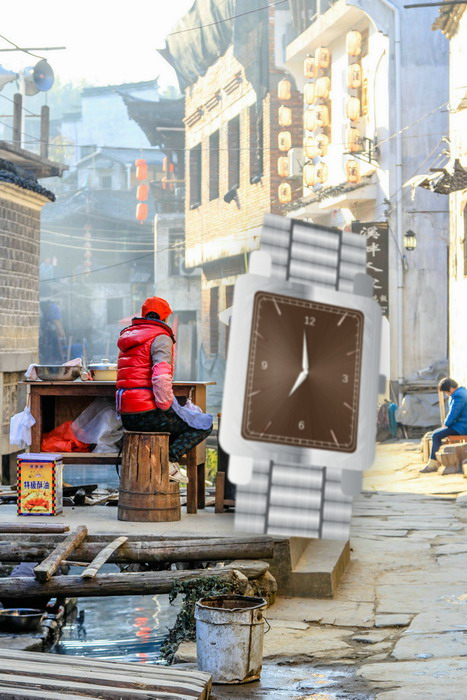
**6:59**
